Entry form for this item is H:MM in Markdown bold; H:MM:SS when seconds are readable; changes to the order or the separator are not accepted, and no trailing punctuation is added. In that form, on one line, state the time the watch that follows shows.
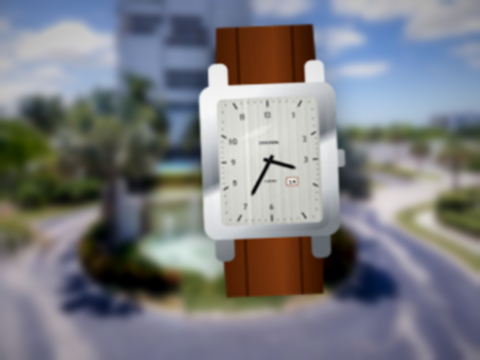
**3:35**
